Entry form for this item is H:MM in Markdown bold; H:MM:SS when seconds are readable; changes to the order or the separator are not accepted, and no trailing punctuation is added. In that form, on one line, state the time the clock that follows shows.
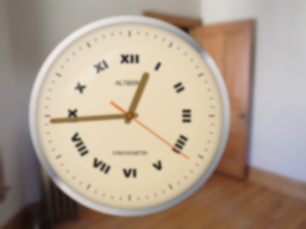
**12:44:21**
